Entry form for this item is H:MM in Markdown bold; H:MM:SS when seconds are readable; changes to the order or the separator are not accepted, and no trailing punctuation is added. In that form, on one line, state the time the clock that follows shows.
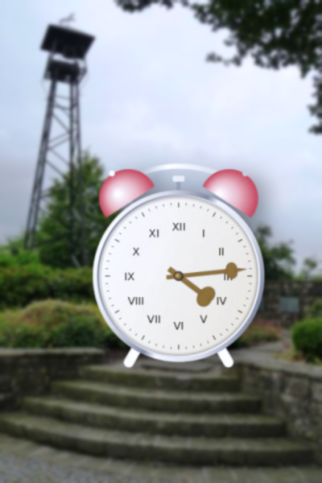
**4:14**
